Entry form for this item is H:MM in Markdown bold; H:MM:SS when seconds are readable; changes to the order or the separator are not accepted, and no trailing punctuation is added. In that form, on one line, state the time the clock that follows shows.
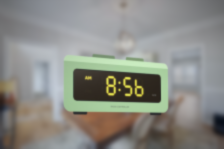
**8:56**
